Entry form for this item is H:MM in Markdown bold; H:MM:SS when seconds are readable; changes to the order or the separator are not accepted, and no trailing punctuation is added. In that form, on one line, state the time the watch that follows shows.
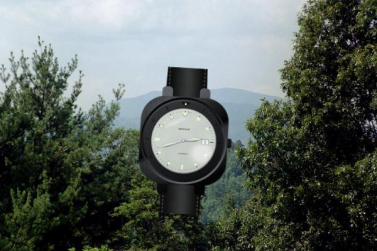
**2:42**
